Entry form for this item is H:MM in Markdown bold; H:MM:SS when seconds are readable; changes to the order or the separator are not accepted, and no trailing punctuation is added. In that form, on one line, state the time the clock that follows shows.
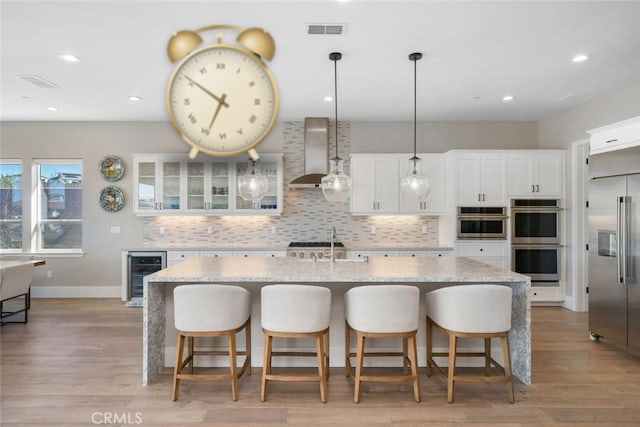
**6:51**
